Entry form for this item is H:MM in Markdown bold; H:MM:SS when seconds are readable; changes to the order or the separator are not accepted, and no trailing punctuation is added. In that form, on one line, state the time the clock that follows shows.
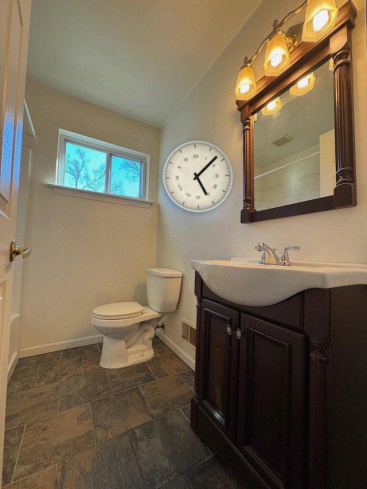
**5:08**
